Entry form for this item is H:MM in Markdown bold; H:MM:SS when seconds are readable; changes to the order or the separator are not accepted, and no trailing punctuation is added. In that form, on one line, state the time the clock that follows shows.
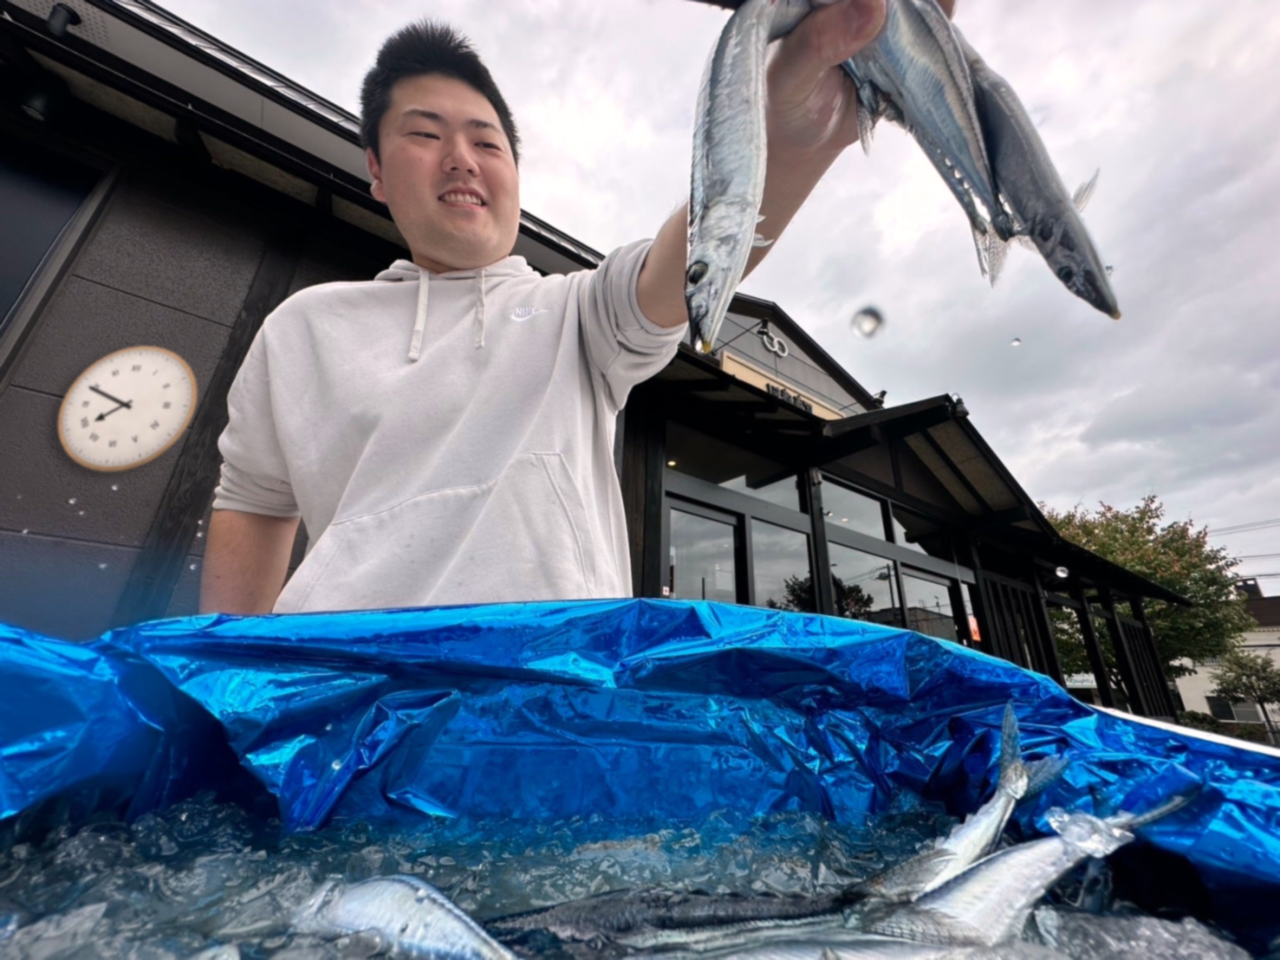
**7:49**
